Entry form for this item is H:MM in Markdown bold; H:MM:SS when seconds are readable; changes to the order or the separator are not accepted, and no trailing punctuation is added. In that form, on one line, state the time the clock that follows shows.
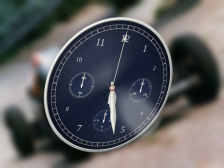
**5:27**
